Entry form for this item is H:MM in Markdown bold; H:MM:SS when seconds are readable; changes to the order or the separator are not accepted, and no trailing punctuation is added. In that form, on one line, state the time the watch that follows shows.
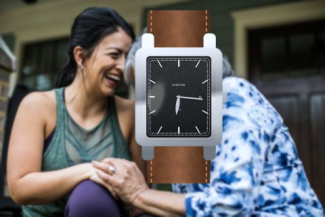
**6:16**
